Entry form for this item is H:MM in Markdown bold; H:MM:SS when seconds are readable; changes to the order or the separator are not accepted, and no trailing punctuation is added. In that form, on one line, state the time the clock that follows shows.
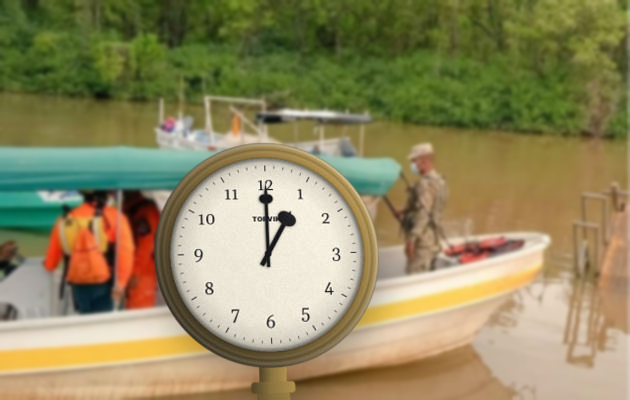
**1:00**
